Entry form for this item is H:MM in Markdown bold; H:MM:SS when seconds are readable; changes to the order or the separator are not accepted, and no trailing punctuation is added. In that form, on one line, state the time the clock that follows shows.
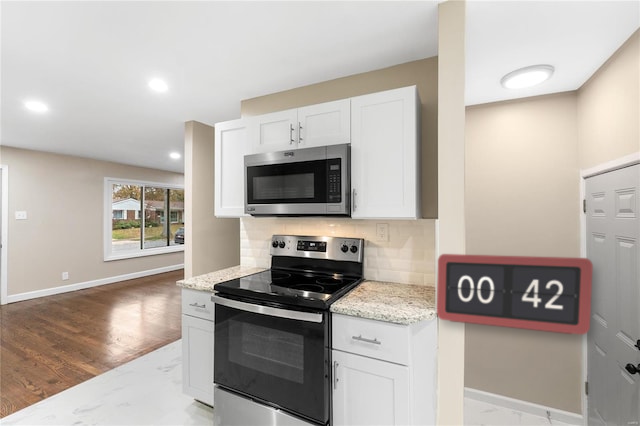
**0:42**
